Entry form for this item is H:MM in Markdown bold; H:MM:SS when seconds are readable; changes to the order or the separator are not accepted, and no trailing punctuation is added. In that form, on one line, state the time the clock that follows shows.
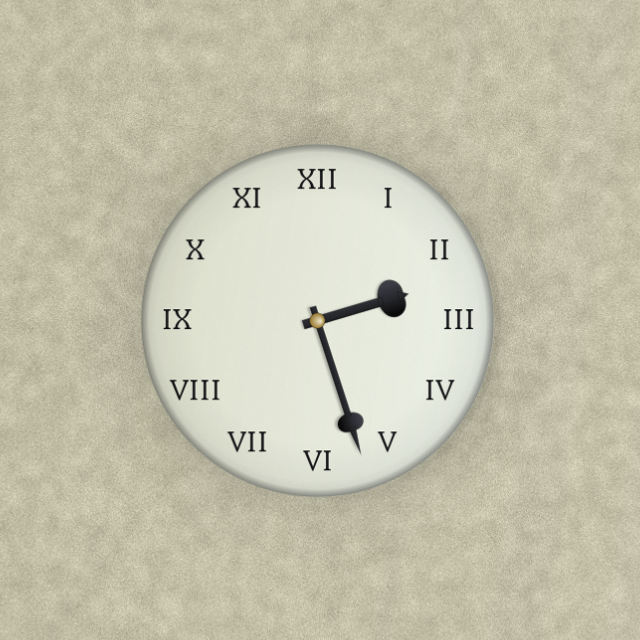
**2:27**
